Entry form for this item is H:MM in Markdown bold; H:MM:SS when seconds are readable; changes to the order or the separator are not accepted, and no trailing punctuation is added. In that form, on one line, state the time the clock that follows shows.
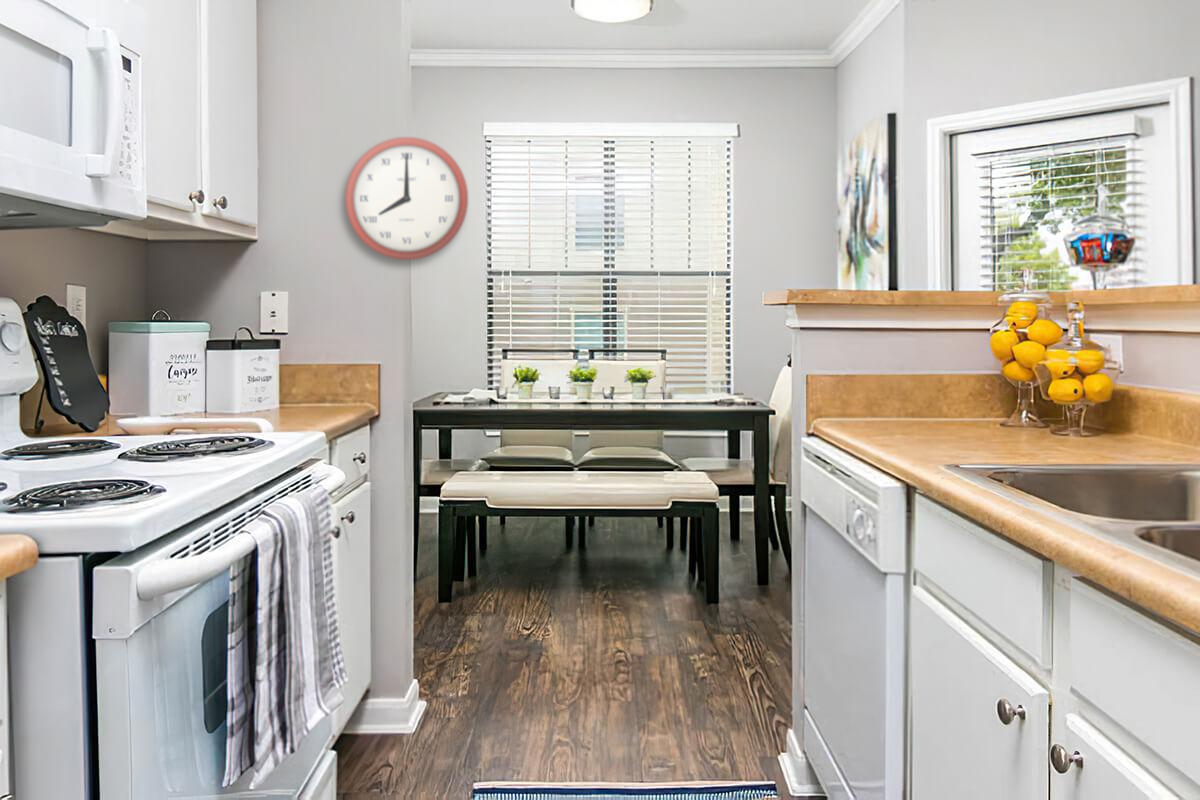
**8:00**
